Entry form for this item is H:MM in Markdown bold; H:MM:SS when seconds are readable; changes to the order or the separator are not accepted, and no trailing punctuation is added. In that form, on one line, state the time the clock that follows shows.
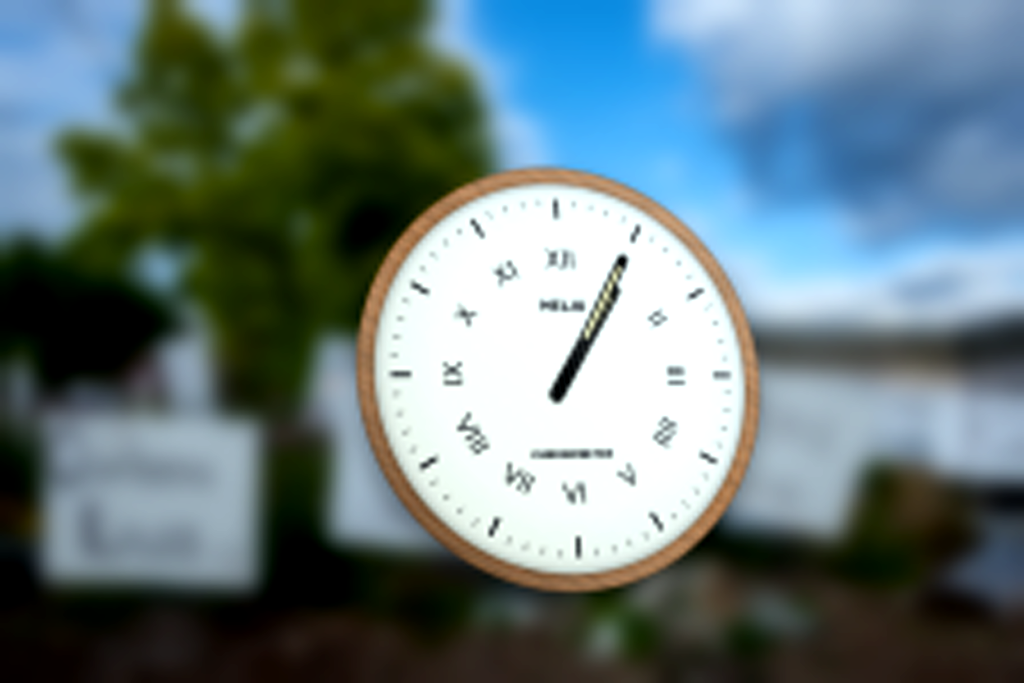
**1:05**
